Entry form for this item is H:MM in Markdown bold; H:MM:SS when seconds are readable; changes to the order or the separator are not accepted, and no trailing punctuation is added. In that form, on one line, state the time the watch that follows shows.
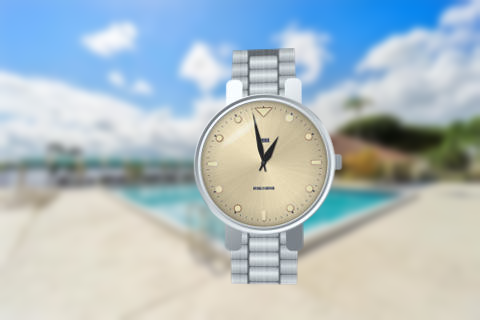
**12:58**
